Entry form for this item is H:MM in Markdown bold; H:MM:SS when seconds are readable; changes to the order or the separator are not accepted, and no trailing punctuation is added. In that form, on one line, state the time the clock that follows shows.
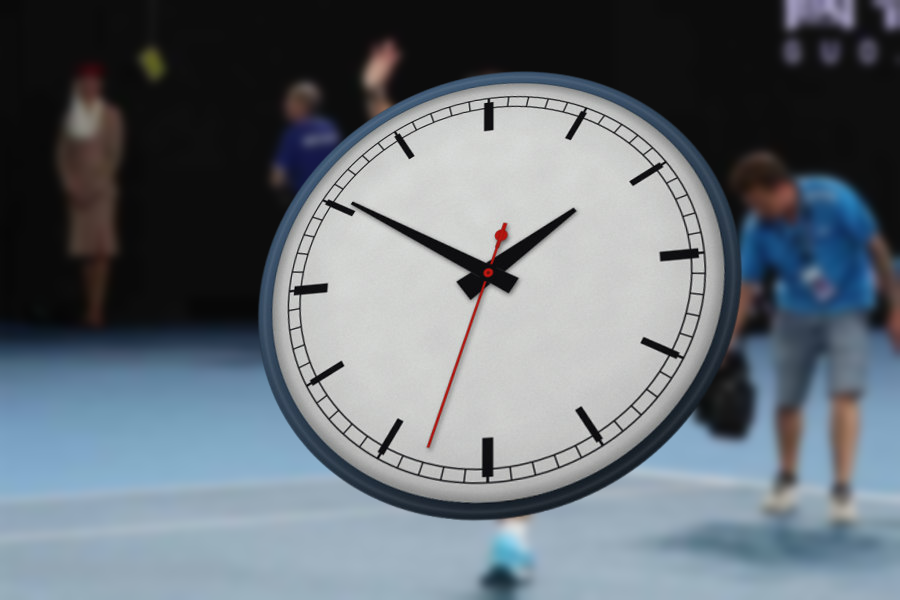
**1:50:33**
